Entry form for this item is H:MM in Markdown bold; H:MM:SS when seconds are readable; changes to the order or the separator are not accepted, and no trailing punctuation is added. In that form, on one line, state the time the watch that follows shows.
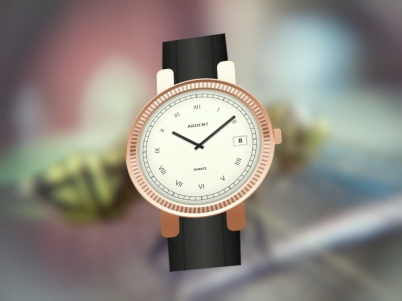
**10:09**
